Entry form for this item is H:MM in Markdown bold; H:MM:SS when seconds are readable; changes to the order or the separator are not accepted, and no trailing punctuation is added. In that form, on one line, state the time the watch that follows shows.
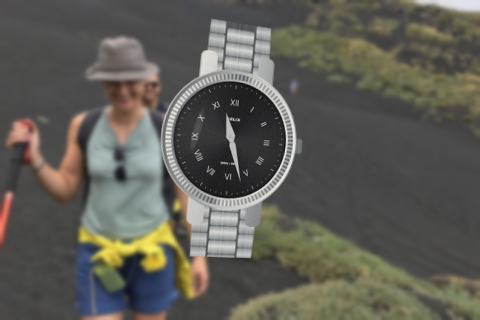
**11:27**
